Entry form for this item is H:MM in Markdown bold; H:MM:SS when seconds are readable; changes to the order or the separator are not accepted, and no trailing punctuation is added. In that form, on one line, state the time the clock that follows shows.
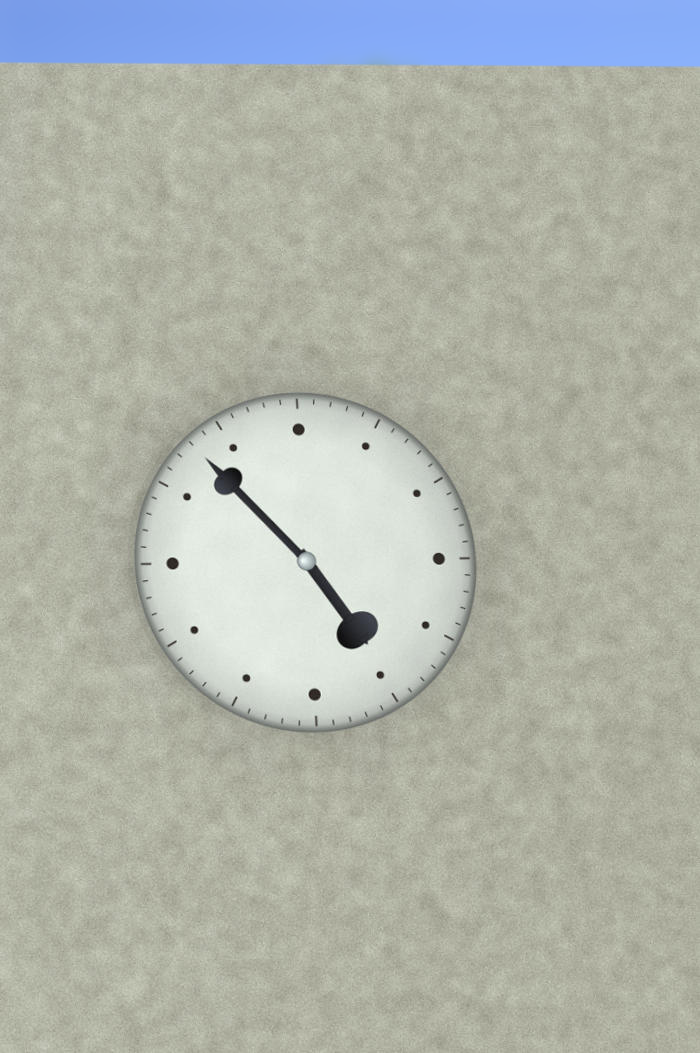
**4:53**
